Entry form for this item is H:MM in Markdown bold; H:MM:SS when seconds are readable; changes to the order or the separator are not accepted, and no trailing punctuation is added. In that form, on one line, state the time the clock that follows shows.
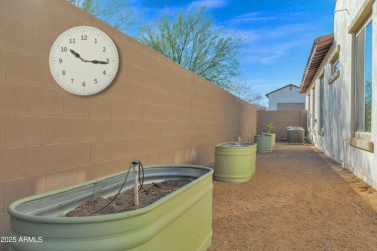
**10:16**
